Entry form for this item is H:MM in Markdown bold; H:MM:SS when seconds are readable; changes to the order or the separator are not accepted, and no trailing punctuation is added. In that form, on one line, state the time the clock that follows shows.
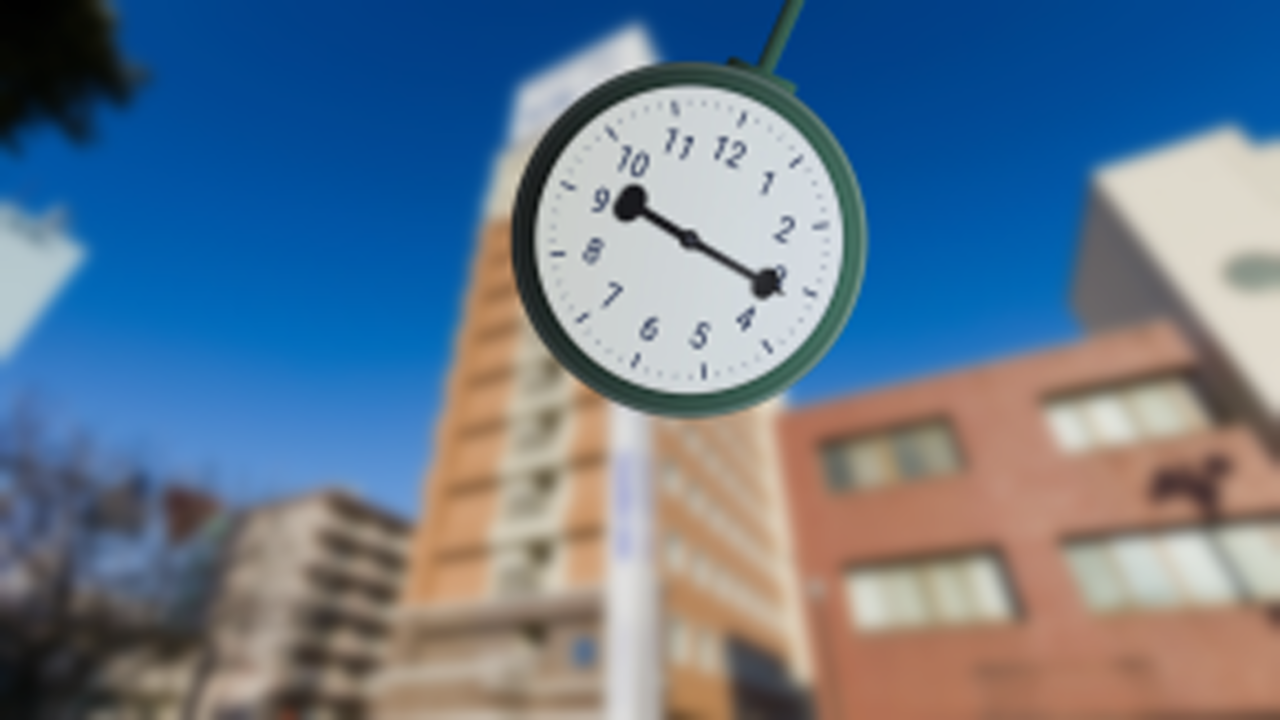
**9:16**
